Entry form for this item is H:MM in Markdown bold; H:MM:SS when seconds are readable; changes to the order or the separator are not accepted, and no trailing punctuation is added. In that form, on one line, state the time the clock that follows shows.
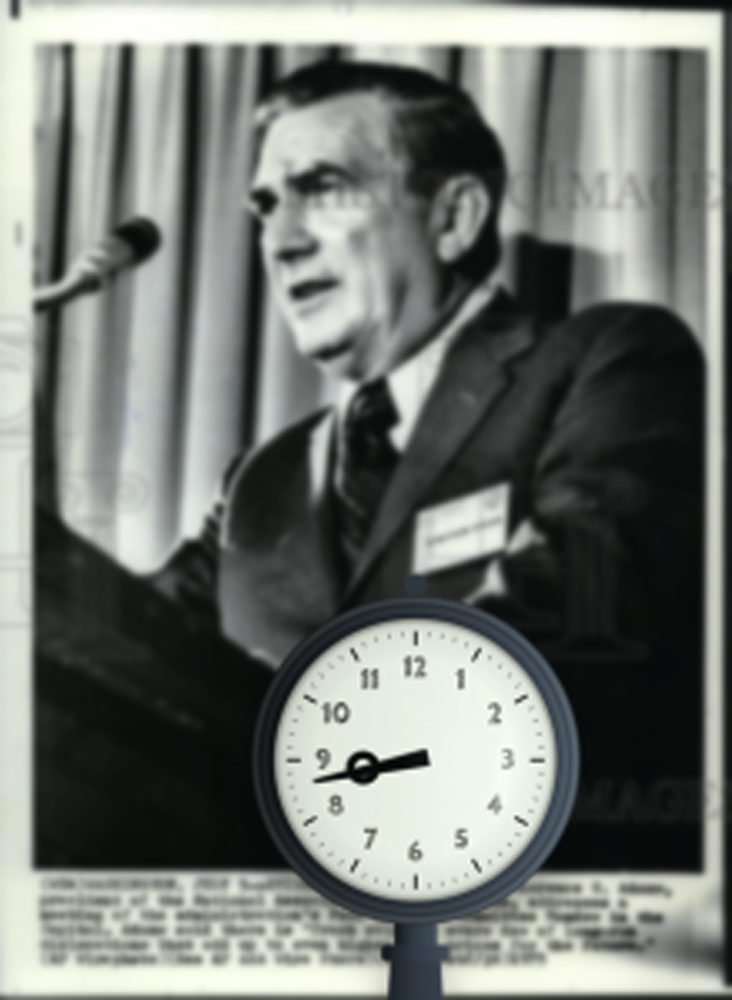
**8:43**
